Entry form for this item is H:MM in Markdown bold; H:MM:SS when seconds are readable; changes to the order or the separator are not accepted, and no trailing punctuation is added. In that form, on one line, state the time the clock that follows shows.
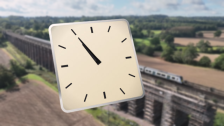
**10:55**
